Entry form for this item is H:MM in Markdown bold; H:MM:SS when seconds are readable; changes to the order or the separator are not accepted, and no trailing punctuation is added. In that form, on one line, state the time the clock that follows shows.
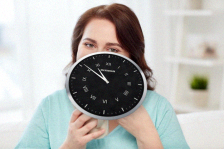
**10:51**
